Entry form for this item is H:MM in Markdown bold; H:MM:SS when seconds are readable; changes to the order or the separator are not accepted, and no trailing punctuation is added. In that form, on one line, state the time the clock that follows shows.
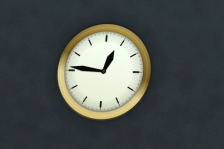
**12:46**
